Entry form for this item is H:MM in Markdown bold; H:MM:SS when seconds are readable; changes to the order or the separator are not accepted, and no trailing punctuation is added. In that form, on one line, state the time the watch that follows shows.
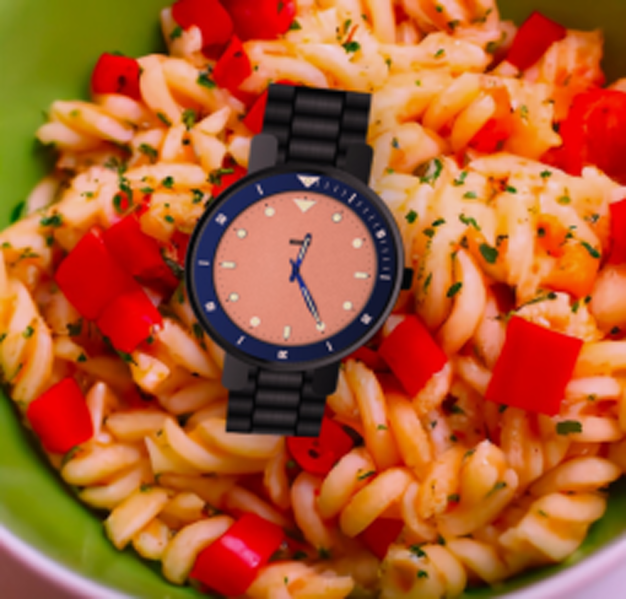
**12:25**
